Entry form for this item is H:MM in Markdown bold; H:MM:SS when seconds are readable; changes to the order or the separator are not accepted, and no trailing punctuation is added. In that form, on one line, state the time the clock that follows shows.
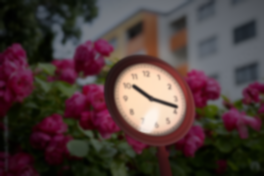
**10:18**
